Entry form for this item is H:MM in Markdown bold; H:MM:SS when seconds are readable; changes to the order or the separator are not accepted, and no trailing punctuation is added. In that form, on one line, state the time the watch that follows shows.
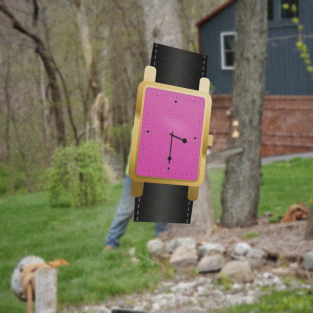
**3:30**
